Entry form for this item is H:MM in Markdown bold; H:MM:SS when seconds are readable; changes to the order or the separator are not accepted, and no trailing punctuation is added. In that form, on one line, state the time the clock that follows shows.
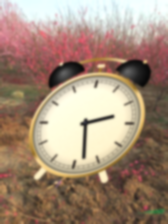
**2:28**
